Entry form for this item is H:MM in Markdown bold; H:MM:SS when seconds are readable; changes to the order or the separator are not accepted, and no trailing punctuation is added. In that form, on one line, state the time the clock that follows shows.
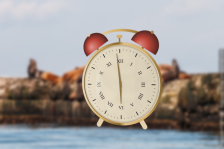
**5:59**
